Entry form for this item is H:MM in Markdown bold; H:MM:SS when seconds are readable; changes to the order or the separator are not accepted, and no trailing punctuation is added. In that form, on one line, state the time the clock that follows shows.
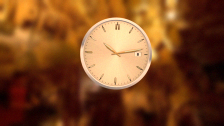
**10:13**
